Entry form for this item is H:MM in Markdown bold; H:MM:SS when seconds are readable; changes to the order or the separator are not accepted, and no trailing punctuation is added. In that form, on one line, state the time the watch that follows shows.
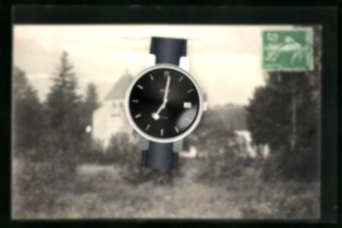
**7:01**
